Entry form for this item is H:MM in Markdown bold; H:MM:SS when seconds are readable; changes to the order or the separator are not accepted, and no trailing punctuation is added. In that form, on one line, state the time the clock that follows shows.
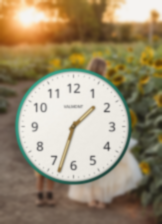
**1:33**
